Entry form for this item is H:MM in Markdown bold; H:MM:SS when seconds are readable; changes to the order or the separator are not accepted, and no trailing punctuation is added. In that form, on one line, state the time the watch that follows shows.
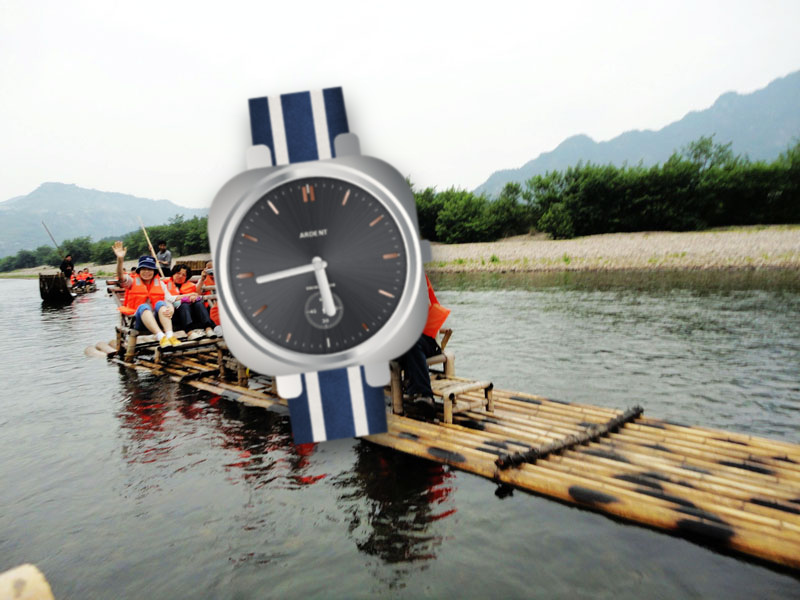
**5:44**
